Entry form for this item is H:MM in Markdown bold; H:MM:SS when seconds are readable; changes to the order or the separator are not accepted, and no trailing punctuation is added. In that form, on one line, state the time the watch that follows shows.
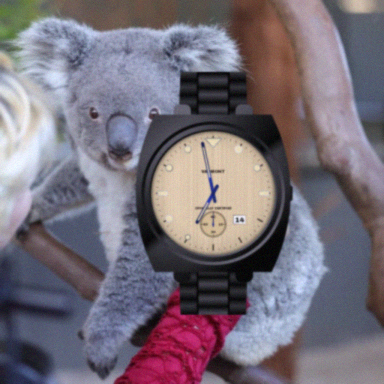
**6:58**
